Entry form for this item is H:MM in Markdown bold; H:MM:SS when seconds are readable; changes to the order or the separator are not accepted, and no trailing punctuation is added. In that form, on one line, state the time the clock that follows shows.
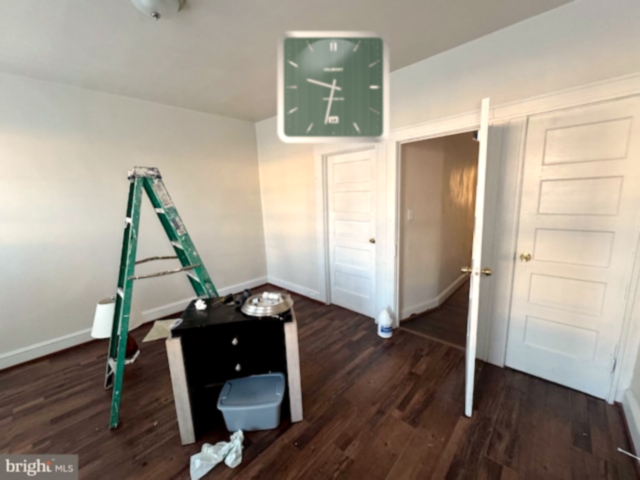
**9:32**
